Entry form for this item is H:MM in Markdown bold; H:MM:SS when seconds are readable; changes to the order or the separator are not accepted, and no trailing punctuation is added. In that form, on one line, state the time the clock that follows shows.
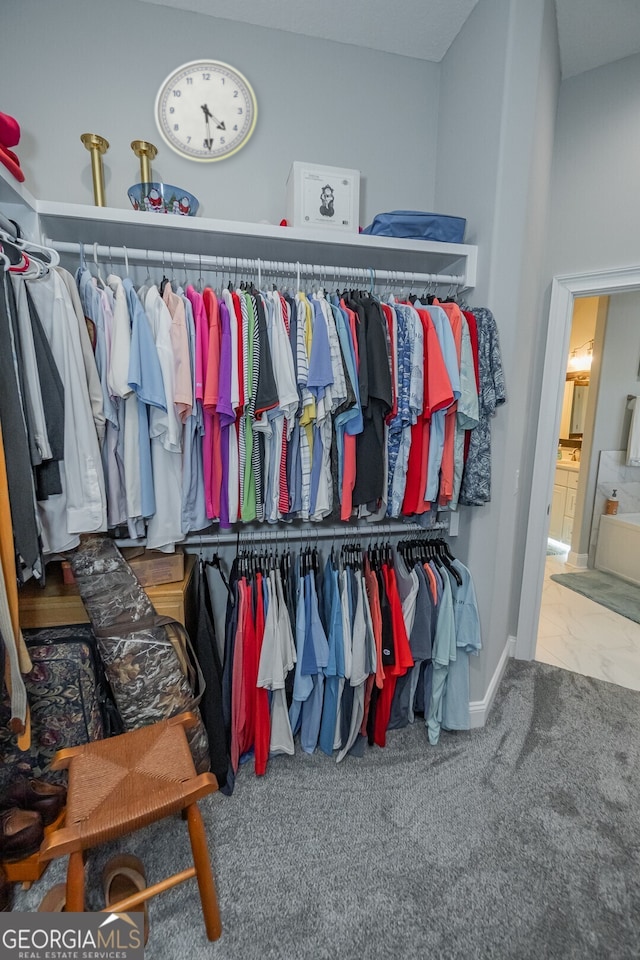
**4:29**
